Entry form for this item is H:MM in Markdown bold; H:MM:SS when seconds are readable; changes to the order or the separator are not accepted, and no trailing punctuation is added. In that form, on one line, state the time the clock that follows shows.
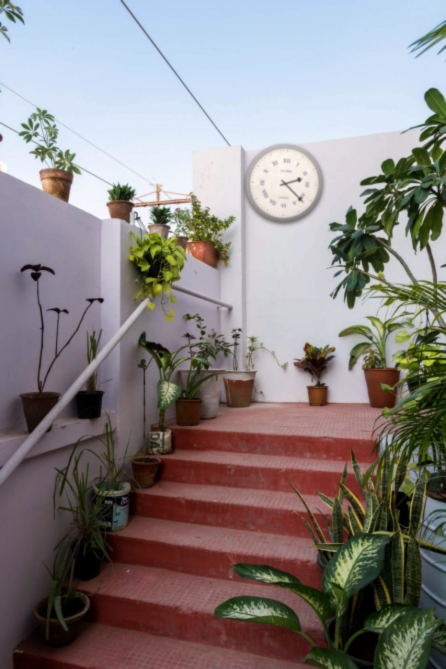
**2:22**
